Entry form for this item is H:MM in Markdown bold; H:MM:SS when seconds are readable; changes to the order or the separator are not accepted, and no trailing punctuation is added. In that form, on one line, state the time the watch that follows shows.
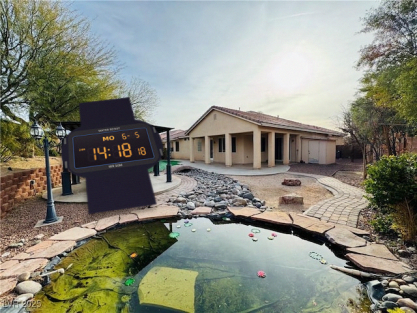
**14:18:18**
